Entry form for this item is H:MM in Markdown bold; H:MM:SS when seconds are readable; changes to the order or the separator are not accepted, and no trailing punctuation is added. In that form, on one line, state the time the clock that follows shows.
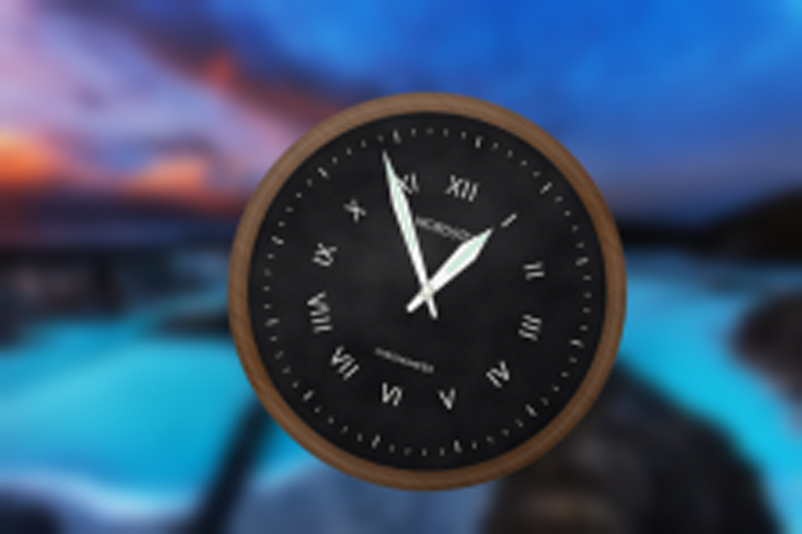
**12:54**
